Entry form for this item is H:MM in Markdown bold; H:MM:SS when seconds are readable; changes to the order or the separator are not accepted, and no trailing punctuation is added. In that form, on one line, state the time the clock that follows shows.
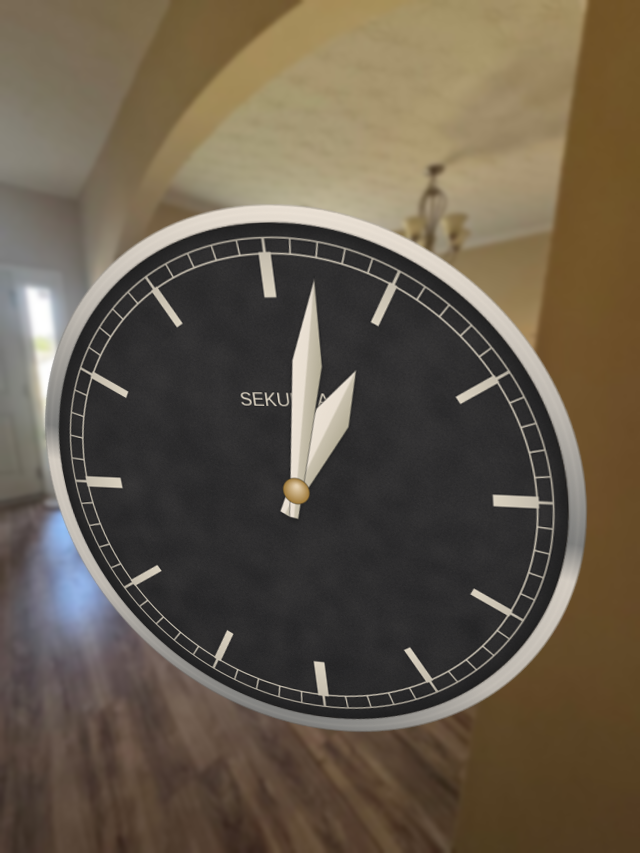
**1:02**
